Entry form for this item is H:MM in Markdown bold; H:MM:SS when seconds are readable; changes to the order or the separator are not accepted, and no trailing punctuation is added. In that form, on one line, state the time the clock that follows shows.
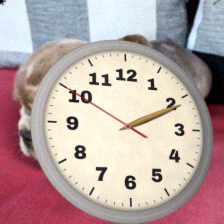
**2:10:50**
